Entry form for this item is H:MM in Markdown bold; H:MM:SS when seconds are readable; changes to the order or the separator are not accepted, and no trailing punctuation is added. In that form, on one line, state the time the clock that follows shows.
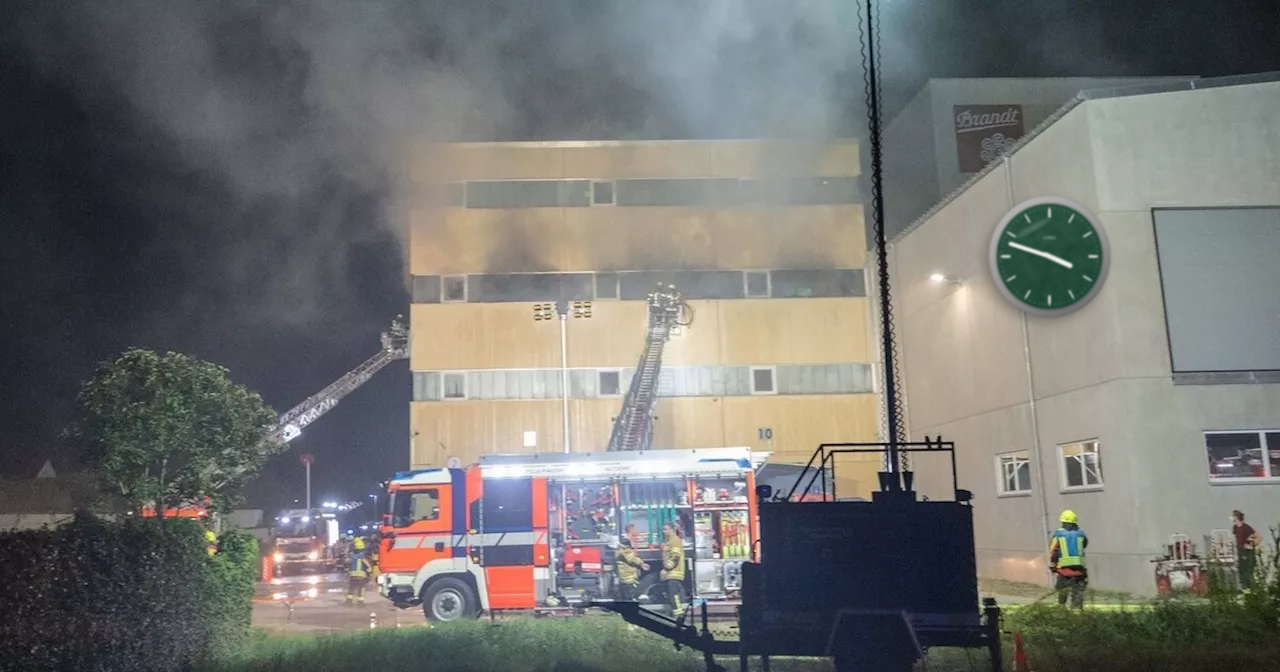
**3:48**
